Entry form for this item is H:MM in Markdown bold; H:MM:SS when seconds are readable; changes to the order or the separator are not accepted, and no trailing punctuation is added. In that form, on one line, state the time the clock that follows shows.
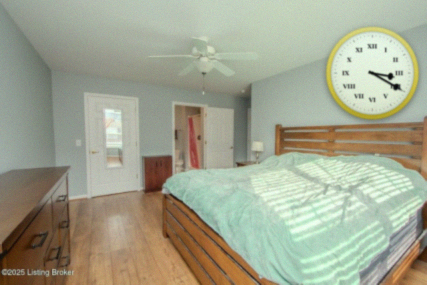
**3:20**
